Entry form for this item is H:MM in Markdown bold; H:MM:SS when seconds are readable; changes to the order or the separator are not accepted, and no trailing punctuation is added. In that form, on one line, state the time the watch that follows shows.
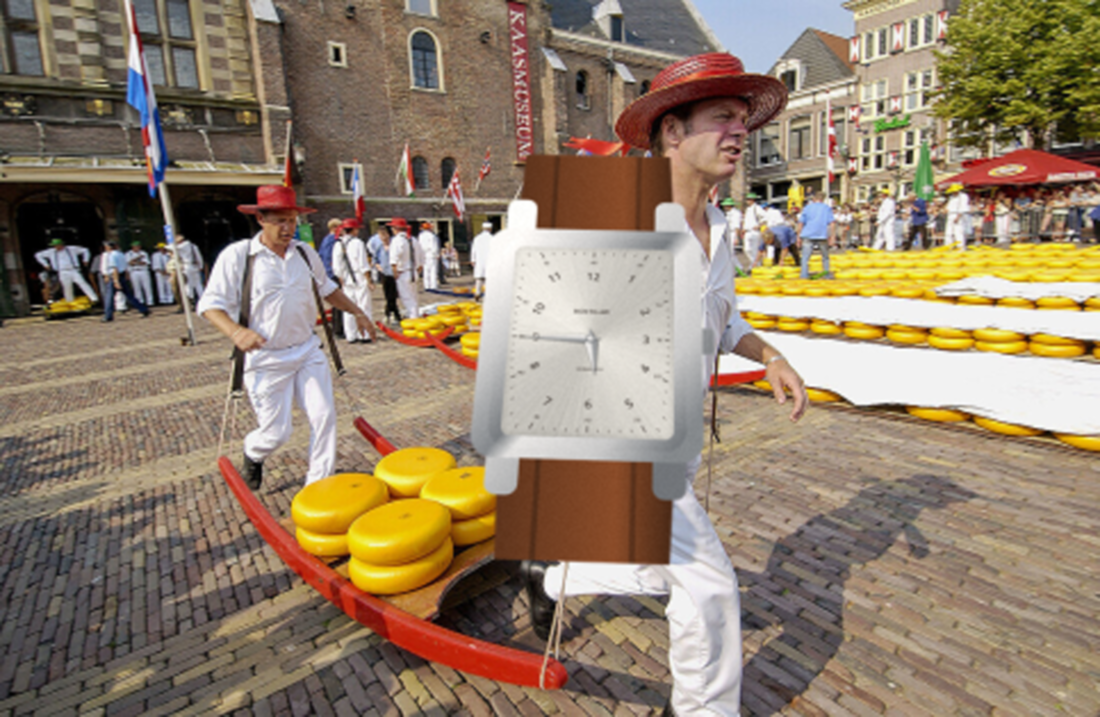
**5:45**
